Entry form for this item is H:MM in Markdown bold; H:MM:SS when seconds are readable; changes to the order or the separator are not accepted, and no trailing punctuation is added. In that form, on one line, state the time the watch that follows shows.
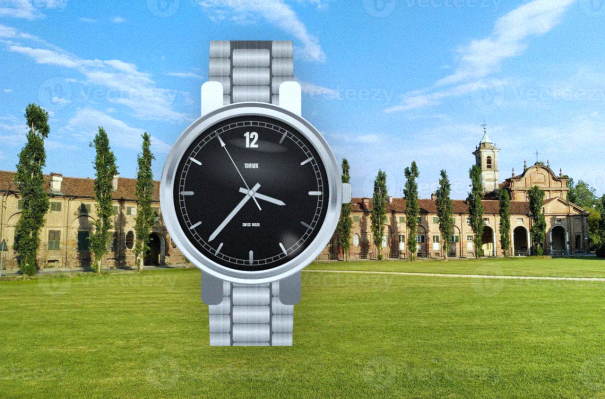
**3:36:55**
